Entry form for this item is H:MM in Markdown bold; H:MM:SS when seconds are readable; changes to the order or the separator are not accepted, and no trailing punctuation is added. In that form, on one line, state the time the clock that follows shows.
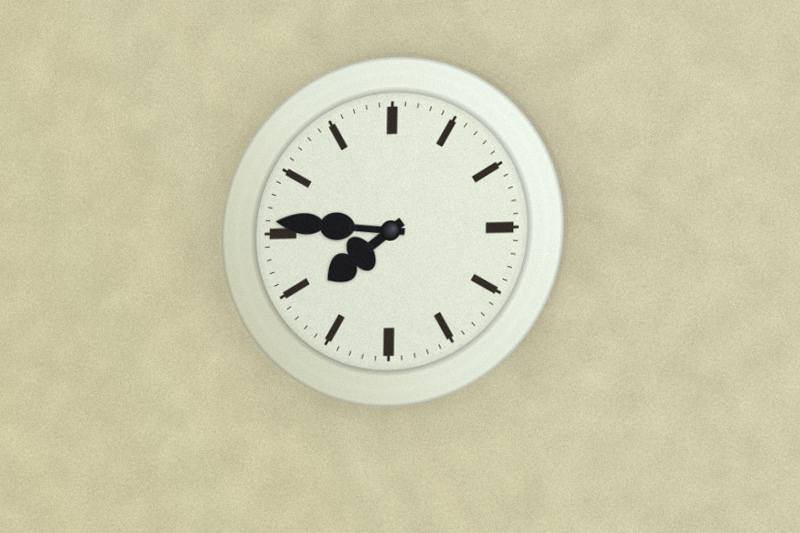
**7:46**
